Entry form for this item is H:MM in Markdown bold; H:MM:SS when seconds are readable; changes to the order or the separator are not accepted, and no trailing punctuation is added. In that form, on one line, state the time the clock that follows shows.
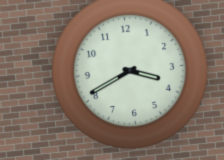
**3:41**
